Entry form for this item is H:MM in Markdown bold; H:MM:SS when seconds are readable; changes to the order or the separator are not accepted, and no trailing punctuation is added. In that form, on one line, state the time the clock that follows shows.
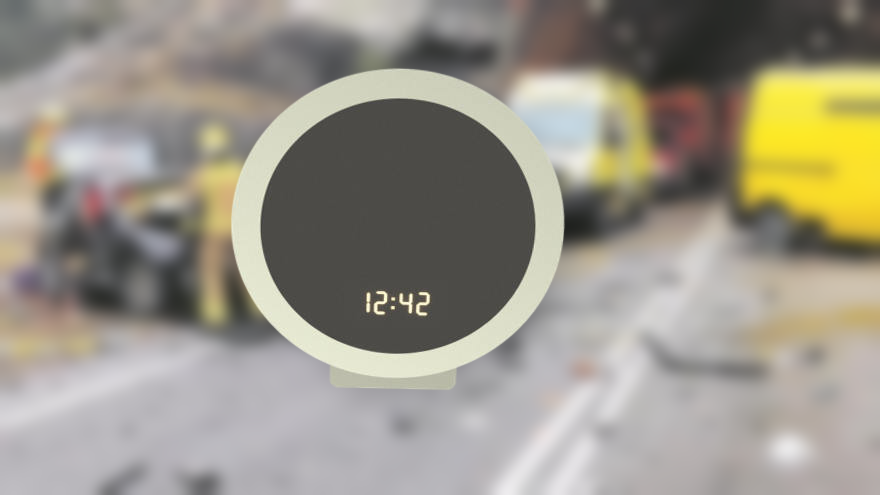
**12:42**
